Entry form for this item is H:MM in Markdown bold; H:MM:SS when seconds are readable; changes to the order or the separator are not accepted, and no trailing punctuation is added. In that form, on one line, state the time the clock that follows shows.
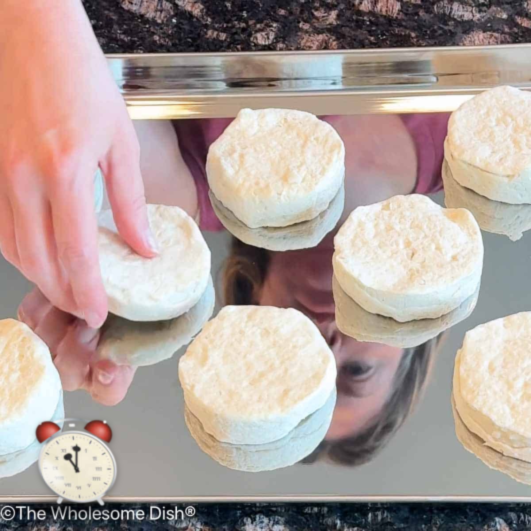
**11:01**
